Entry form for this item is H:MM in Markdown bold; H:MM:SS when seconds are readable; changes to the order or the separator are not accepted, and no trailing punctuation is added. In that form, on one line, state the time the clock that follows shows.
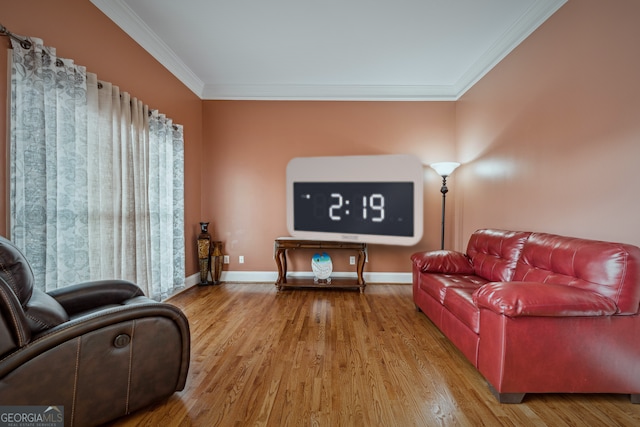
**2:19**
